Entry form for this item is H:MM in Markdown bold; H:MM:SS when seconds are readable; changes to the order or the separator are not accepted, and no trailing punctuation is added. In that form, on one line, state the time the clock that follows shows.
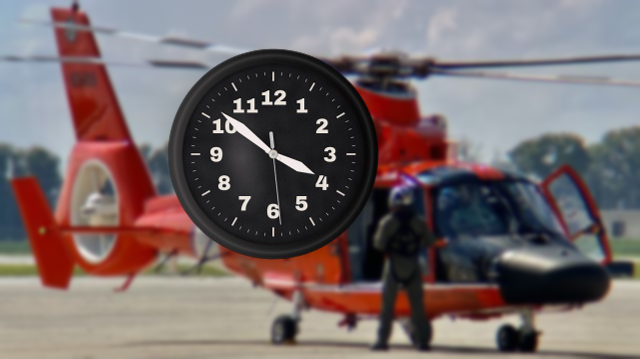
**3:51:29**
